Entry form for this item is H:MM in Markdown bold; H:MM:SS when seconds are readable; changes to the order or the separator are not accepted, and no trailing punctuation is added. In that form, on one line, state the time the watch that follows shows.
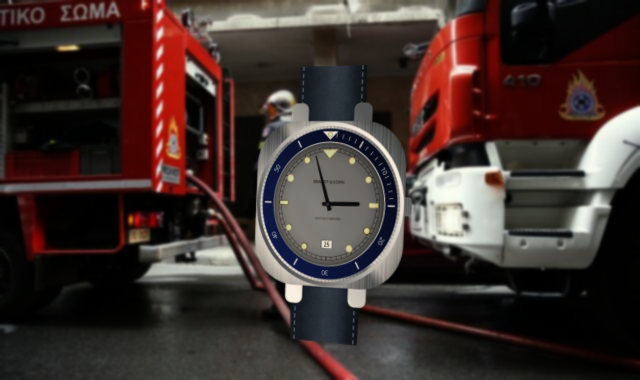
**2:57**
